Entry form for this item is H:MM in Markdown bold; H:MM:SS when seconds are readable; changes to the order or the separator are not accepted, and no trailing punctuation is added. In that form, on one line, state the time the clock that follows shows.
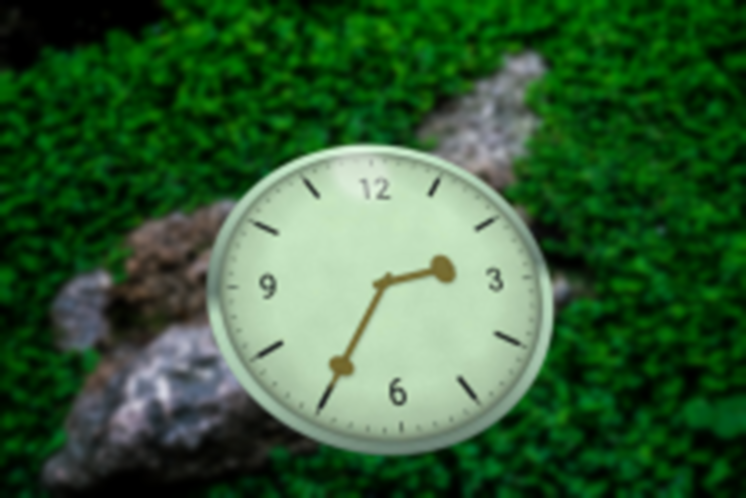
**2:35**
